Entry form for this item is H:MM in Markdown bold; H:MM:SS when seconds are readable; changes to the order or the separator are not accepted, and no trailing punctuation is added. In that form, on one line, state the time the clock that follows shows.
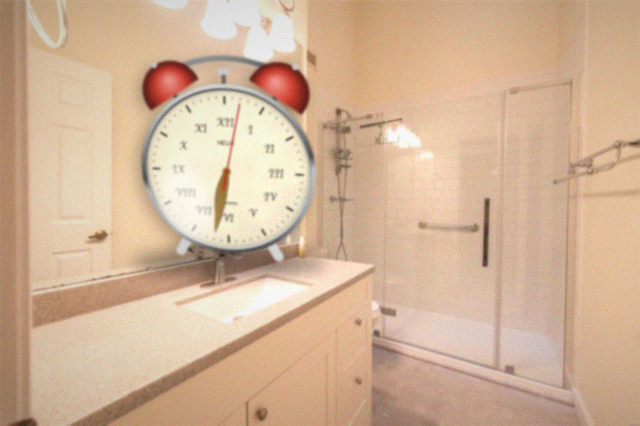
**6:32:02**
